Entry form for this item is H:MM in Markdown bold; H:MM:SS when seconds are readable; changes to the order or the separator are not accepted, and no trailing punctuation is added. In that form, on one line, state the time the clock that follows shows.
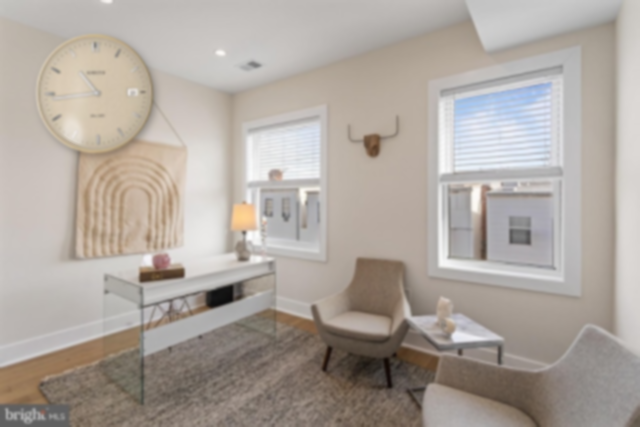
**10:44**
